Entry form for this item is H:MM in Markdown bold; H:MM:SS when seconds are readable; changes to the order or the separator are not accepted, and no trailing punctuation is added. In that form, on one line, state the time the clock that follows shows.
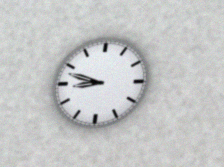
**8:48**
